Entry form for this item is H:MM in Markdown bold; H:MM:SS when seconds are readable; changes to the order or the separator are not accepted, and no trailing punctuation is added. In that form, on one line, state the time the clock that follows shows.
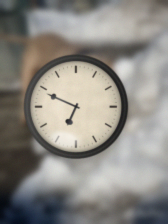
**6:49**
